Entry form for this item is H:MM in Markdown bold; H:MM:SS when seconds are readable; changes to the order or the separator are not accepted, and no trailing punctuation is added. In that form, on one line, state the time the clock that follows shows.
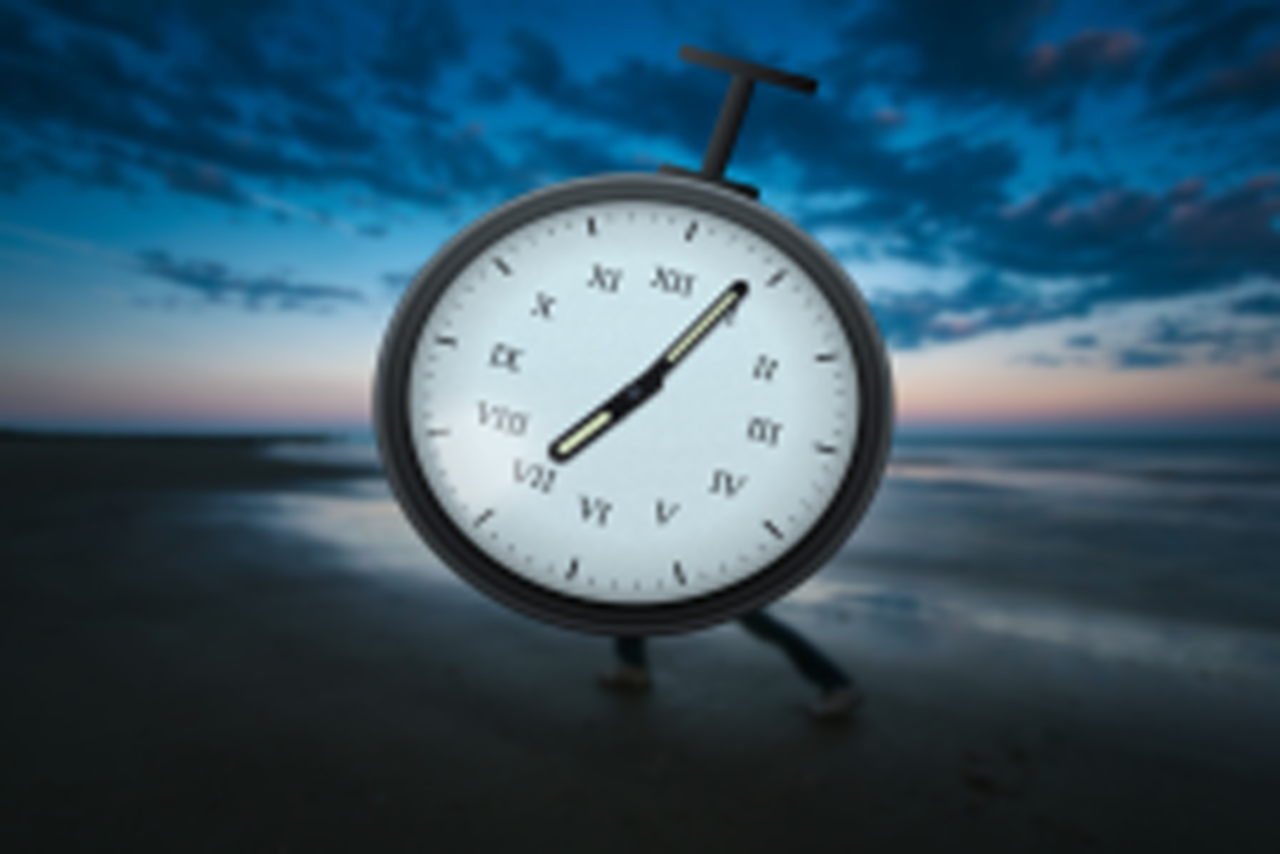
**7:04**
